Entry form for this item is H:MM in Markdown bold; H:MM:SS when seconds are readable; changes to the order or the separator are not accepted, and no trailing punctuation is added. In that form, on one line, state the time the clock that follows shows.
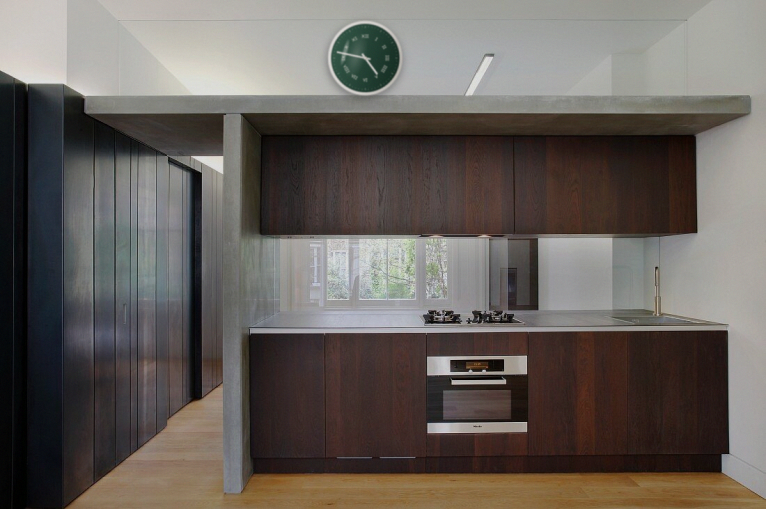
**4:47**
